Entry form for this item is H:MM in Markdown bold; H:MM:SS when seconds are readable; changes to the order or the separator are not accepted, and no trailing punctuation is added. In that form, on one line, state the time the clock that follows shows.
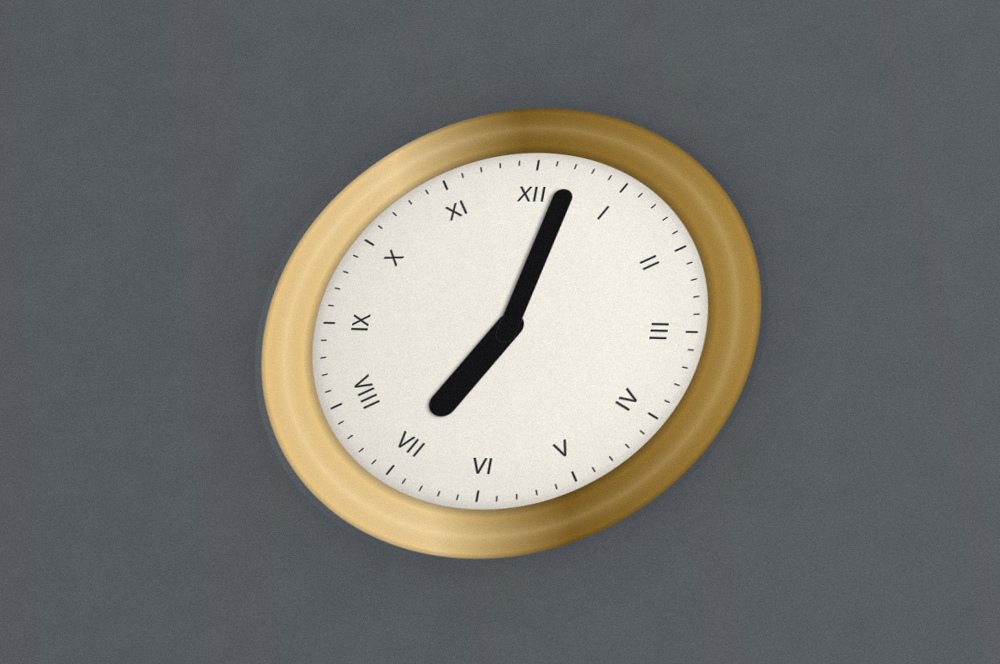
**7:02**
